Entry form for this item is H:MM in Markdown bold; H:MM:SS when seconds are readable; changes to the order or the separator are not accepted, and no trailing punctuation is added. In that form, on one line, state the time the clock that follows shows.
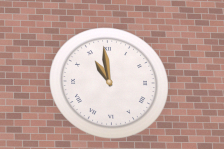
**10:59**
